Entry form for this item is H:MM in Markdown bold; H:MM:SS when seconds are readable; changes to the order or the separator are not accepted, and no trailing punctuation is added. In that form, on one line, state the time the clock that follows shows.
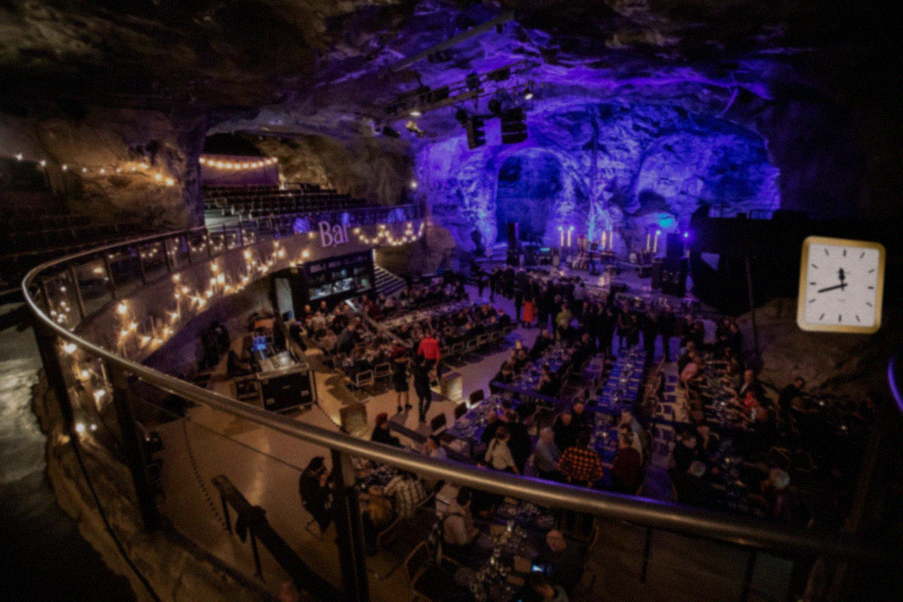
**11:42**
